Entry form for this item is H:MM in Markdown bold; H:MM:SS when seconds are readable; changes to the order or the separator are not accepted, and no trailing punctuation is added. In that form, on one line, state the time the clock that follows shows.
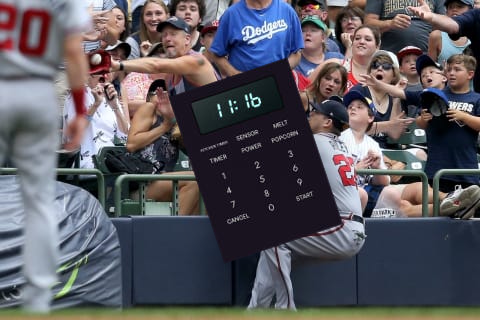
**11:16**
